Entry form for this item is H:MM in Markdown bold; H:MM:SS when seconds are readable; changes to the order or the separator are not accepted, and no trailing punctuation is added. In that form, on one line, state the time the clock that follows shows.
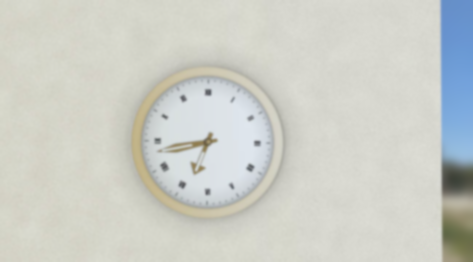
**6:43**
